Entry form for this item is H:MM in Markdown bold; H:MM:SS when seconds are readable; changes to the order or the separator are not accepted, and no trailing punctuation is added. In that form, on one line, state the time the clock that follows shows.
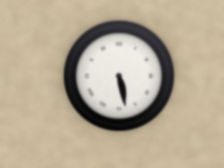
**5:28**
